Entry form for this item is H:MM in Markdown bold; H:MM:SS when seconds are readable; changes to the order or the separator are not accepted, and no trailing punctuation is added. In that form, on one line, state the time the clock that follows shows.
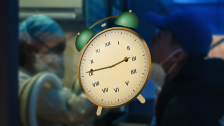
**2:46**
